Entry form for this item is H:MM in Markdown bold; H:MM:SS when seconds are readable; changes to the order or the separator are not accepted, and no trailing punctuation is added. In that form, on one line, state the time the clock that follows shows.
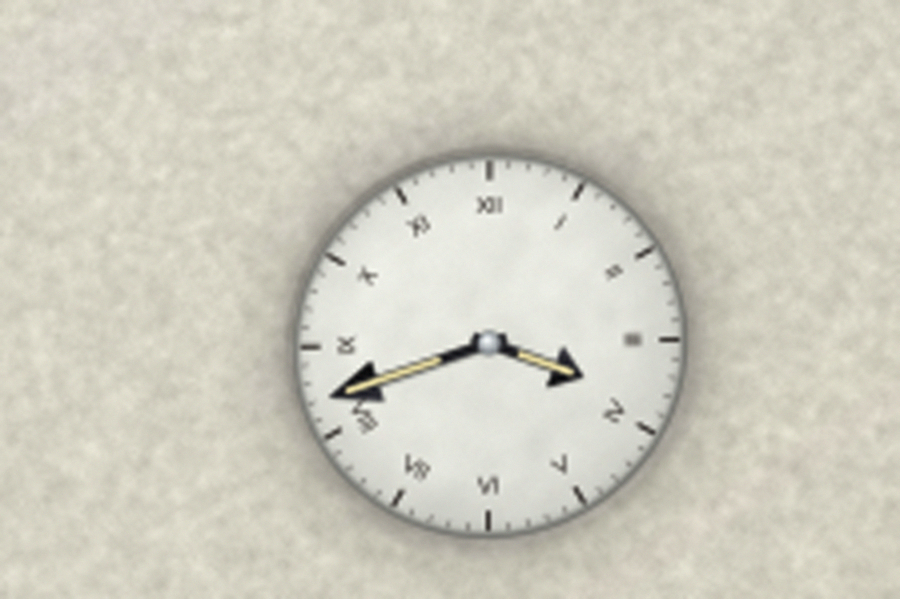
**3:42**
